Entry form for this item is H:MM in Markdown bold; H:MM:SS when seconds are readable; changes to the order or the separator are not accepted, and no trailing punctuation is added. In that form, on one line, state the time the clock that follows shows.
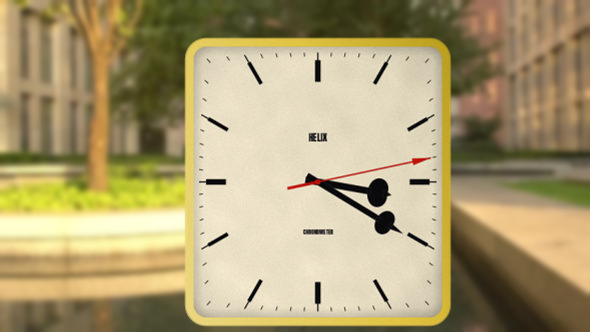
**3:20:13**
